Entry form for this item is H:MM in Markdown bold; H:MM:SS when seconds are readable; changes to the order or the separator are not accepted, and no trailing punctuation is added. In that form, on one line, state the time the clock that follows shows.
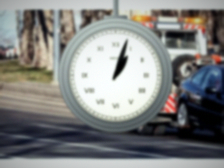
**1:03**
